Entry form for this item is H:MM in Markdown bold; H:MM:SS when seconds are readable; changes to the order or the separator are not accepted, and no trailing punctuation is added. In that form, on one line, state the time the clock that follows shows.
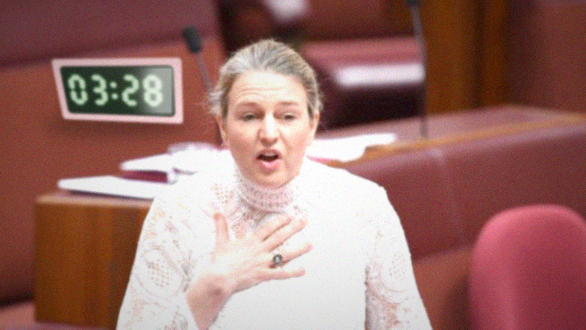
**3:28**
